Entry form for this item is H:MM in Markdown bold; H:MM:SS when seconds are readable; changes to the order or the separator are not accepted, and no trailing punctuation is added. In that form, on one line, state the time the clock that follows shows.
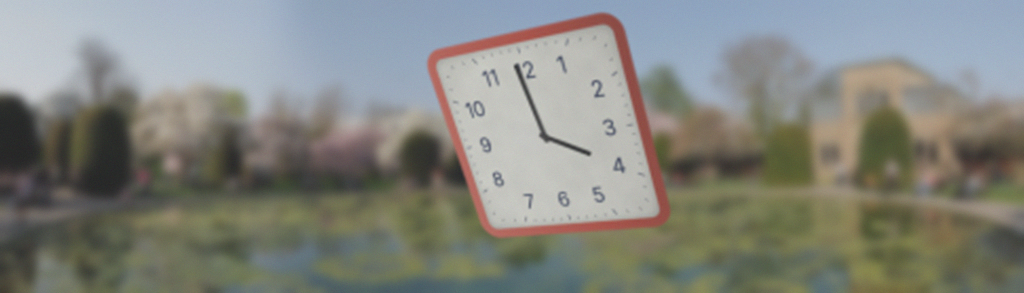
**3:59**
